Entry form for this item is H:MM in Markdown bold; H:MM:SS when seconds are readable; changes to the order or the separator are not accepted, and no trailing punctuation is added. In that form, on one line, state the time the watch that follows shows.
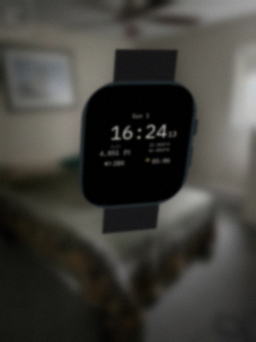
**16:24**
